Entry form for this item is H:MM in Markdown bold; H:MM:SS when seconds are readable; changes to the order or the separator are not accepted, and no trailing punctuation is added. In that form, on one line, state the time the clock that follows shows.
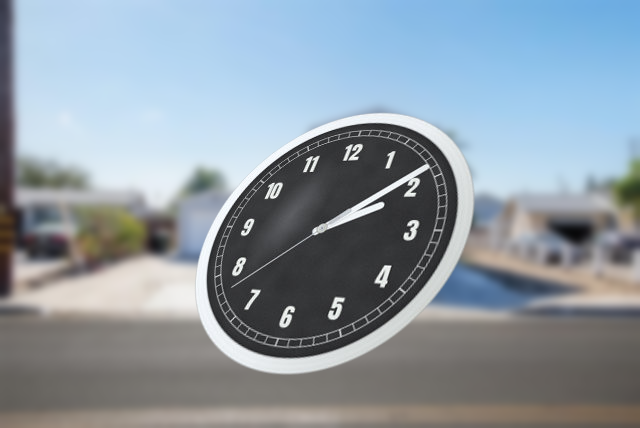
**2:08:38**
